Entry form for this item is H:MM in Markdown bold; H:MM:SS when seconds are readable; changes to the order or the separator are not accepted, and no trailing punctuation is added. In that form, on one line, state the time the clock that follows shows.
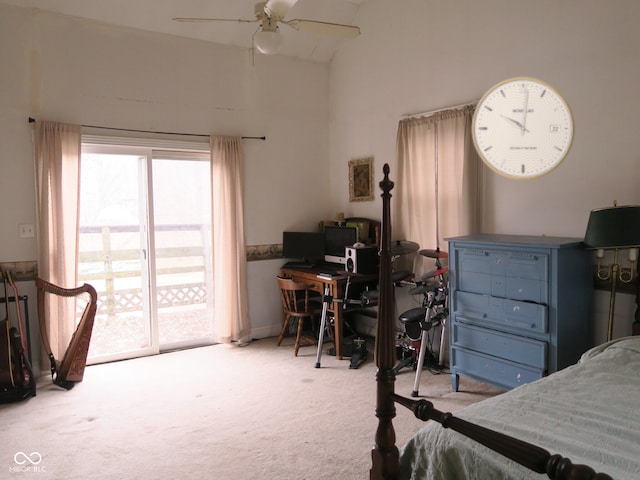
**10:01**
